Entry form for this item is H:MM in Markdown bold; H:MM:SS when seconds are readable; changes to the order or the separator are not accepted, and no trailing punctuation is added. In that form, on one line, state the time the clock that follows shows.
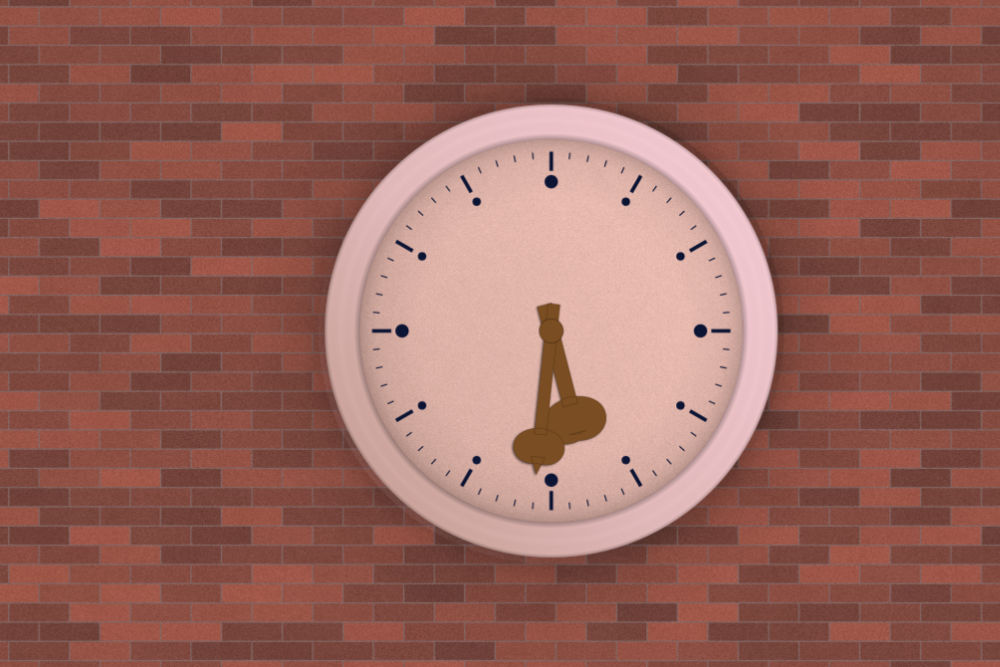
**5:31**
